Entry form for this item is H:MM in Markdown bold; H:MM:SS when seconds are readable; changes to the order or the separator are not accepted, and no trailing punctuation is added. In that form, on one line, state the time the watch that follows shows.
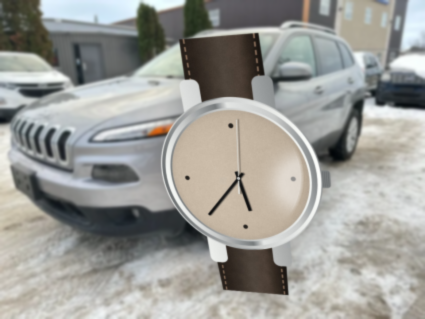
**5:37:01**
